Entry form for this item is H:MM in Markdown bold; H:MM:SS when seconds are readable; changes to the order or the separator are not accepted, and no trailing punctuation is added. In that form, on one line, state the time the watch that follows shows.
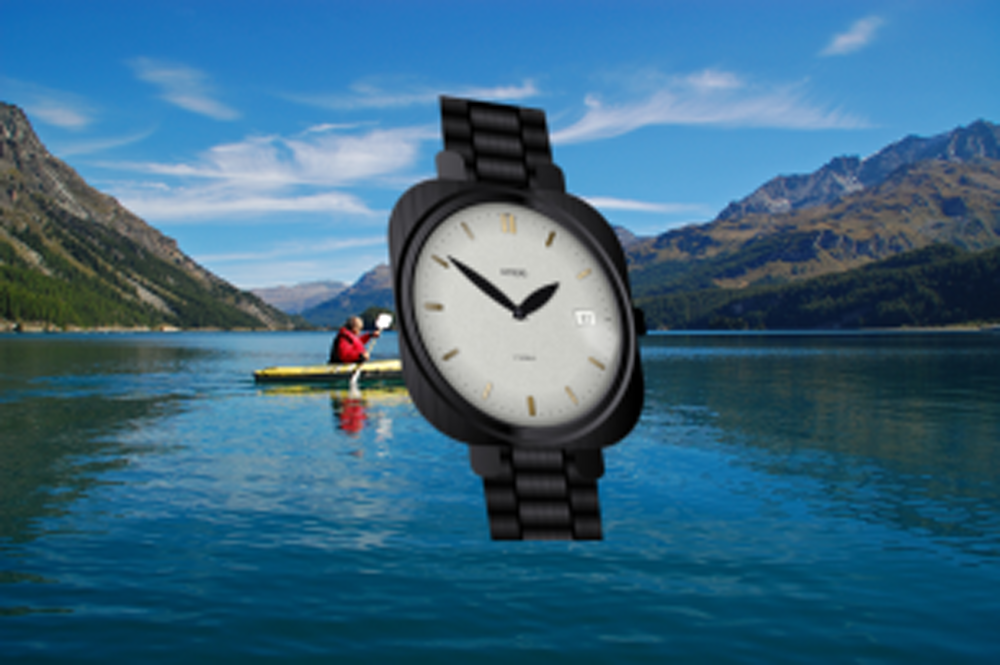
**1:51**
